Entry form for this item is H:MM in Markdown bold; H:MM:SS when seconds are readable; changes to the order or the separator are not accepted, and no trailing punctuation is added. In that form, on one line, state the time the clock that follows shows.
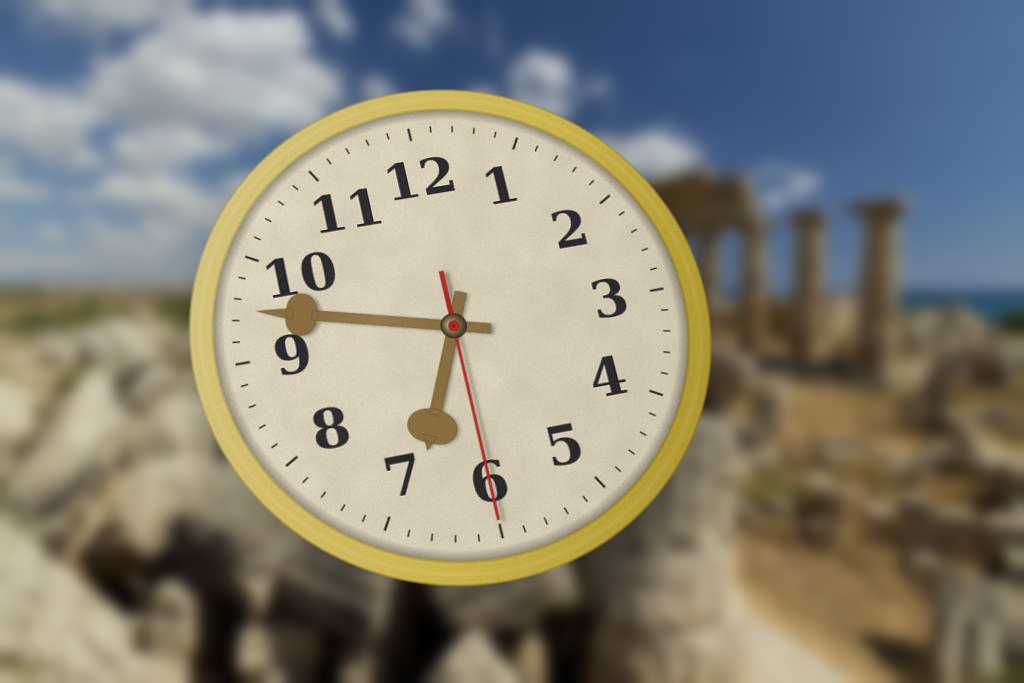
**6:47:30**
